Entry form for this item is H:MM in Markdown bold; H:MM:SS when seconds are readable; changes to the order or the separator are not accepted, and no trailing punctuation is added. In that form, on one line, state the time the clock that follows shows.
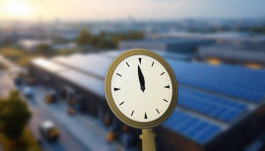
**11:59**
